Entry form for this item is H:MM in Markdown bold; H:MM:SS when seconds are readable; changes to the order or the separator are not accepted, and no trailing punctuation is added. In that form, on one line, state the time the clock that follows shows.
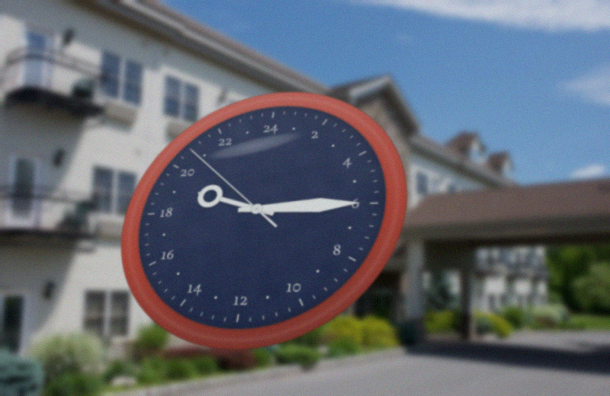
**19:14:52**
